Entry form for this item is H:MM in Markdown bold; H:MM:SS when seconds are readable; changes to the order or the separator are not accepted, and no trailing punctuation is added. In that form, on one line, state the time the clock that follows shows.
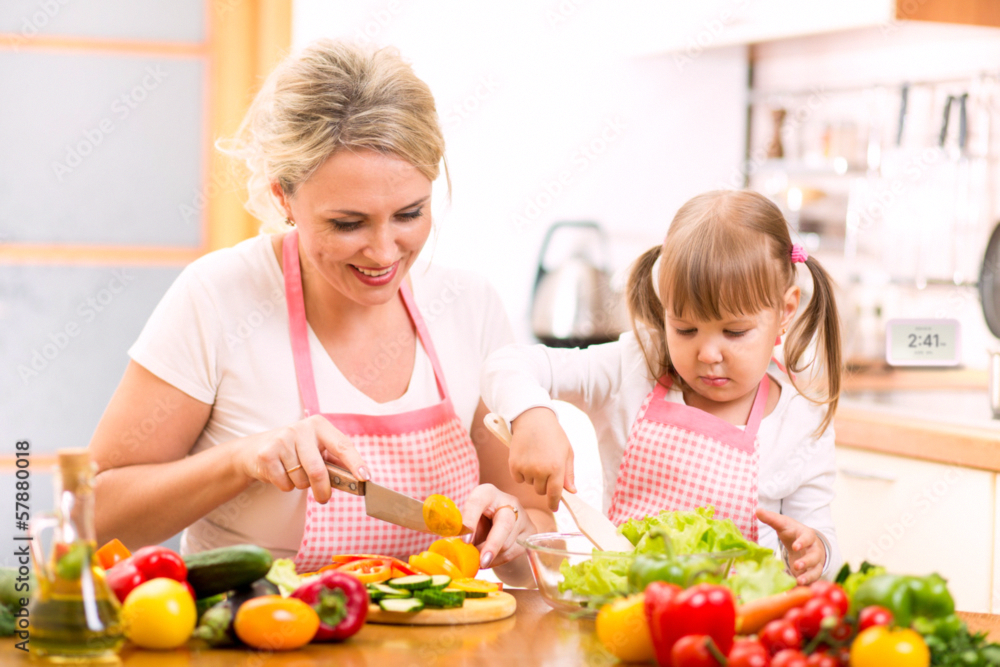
**2:41**
